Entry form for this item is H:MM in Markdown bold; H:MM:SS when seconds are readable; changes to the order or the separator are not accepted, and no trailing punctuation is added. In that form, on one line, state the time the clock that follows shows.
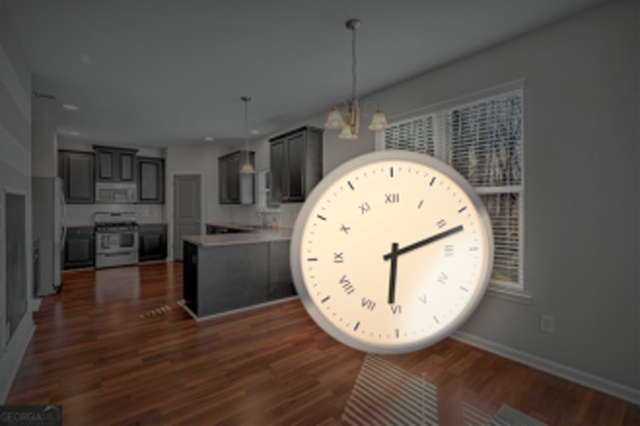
**6:12**
